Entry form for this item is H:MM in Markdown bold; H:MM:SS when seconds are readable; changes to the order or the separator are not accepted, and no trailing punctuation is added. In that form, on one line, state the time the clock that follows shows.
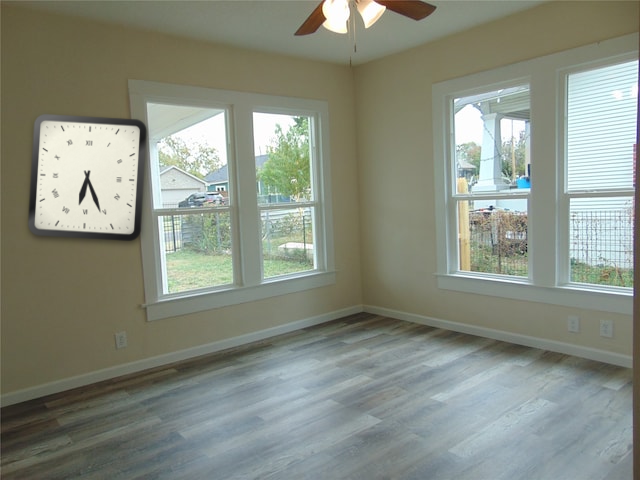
**6:26**
